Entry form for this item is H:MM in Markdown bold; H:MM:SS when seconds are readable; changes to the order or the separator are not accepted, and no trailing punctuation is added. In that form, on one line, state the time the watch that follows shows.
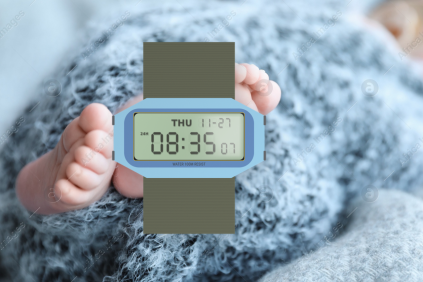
**8:35:07**
